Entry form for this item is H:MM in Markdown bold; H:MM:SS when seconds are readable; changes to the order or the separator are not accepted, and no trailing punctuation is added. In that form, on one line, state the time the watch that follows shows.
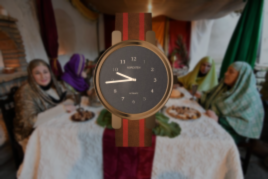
**9:44**
